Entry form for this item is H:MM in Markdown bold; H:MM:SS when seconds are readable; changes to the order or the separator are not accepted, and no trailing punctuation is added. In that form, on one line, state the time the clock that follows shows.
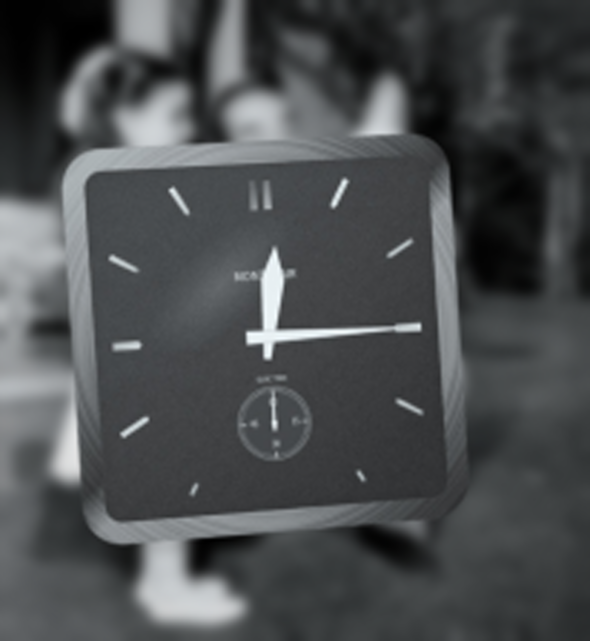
**12:15**
